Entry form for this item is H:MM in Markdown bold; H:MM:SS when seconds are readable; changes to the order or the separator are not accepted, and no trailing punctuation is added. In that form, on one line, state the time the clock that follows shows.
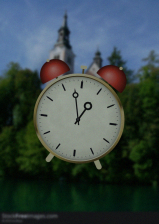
**12:58**
